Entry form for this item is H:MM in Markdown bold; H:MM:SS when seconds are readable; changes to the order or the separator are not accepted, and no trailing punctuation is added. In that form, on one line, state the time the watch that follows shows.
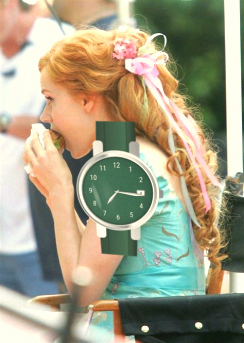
**7:16**
